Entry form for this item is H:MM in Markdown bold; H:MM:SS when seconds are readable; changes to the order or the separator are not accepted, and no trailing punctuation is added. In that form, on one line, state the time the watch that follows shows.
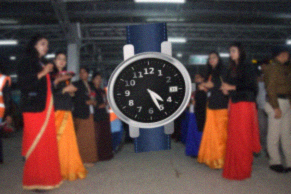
**4:26**
